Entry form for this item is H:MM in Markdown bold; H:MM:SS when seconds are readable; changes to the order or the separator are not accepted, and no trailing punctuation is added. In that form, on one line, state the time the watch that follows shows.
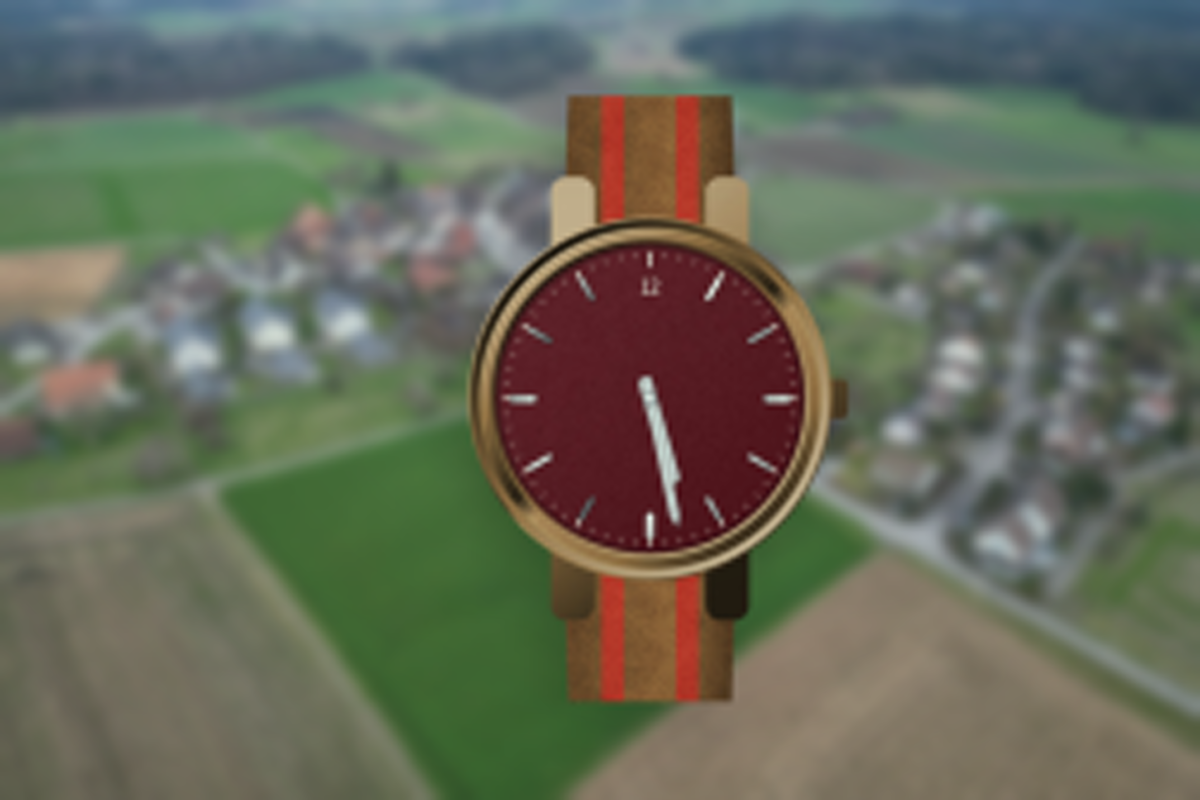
**5:28**
